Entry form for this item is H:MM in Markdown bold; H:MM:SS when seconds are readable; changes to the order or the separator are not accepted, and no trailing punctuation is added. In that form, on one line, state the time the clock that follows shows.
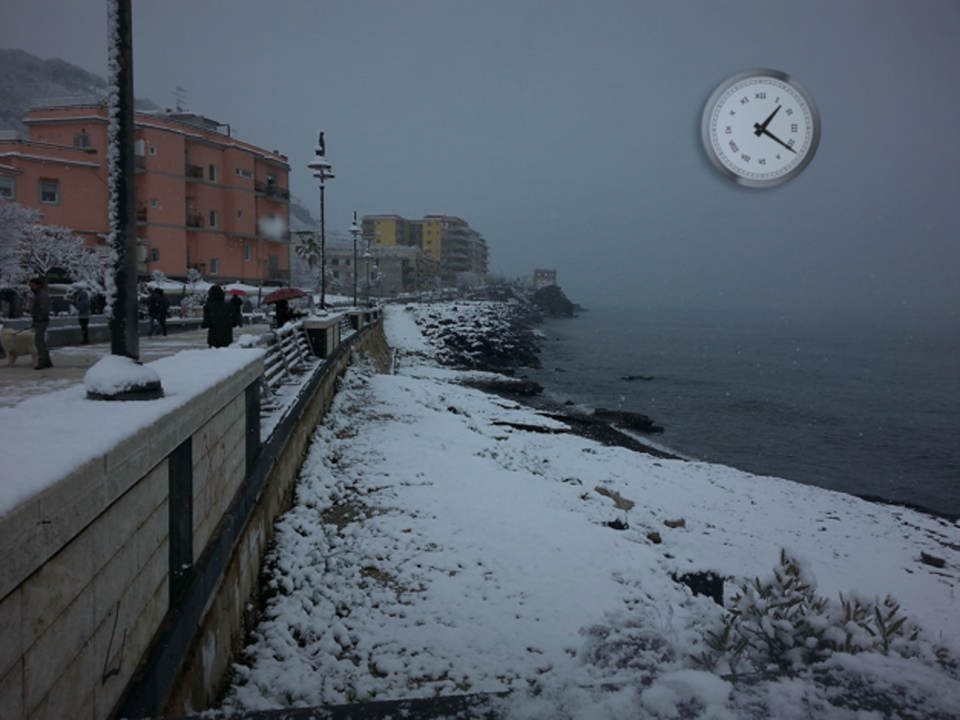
**1:21**
